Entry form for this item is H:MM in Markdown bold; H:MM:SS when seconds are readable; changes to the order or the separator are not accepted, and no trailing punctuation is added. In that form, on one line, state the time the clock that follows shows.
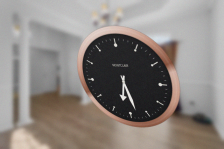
**6:28**
